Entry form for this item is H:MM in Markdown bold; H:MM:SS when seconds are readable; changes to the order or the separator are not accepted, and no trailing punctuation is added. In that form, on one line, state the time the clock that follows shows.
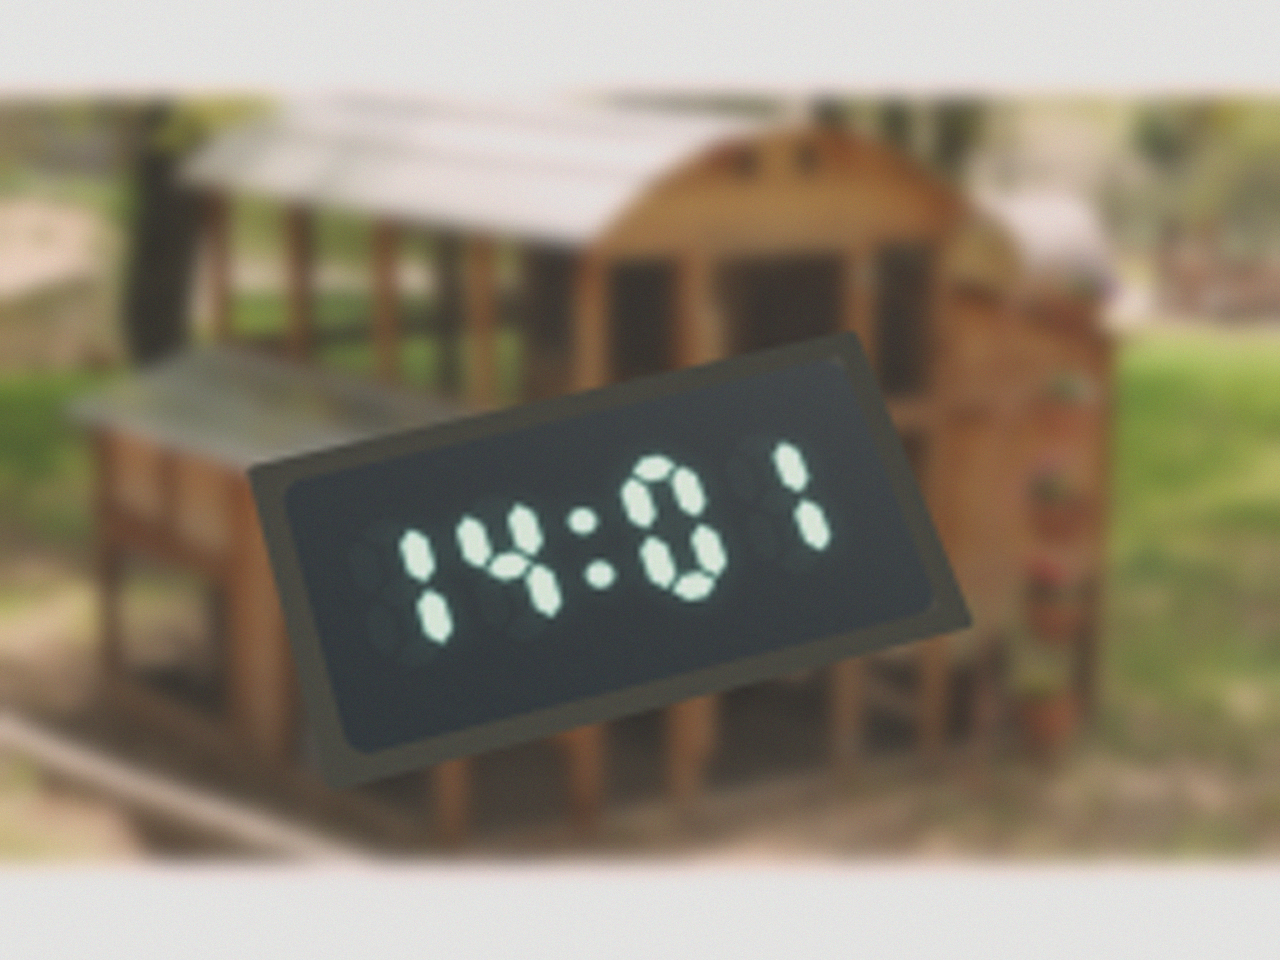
**14:01**
